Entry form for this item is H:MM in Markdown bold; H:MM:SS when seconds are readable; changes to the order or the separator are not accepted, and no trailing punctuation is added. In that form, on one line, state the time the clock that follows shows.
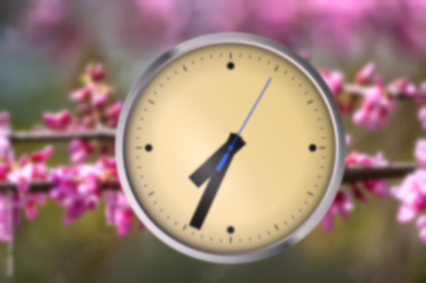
**7:34:05**
